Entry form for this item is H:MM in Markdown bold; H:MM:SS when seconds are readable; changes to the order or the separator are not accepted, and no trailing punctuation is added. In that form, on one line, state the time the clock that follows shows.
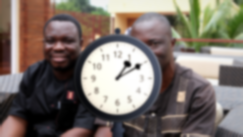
**1:10**
